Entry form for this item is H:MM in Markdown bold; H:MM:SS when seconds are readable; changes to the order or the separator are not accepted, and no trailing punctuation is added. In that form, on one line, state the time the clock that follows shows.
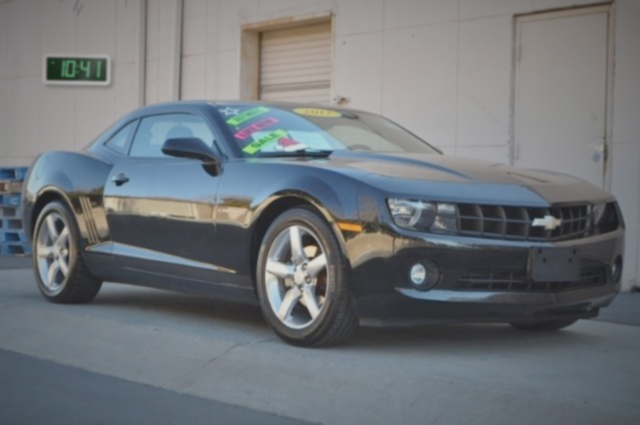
**10:41**
